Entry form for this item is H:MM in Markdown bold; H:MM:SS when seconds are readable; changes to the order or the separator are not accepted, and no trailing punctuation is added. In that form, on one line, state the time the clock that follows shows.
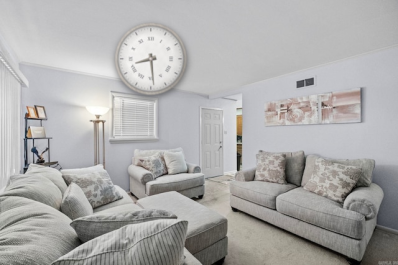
**8:29**
